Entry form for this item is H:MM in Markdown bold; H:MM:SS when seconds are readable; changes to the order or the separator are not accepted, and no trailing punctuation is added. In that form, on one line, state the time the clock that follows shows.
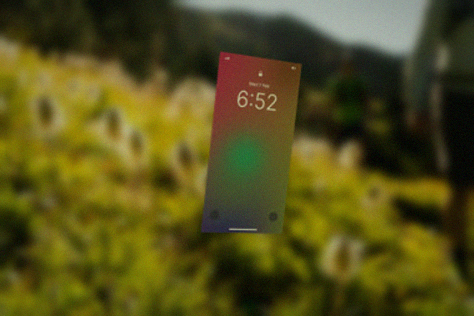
**6:52**
